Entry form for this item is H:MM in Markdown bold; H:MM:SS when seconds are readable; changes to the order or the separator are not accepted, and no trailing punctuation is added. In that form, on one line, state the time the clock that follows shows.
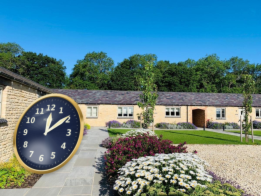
**12:09**
